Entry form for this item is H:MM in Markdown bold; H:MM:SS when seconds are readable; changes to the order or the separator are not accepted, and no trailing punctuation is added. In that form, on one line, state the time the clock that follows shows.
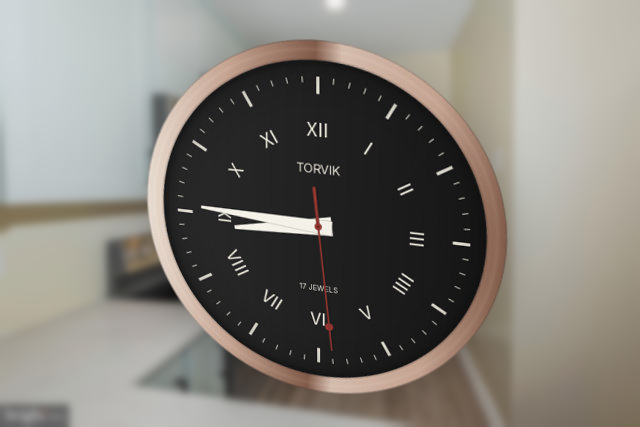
**8:45:29**
